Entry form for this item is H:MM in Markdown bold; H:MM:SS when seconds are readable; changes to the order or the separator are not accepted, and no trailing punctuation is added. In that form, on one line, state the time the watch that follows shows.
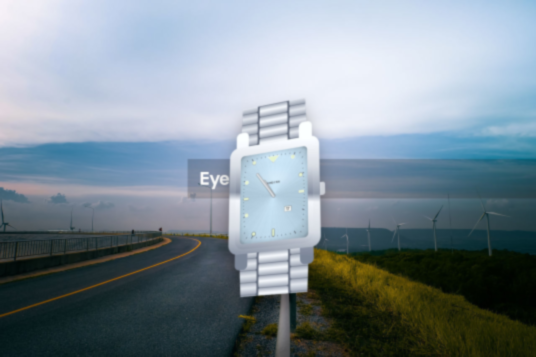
**10:54**
